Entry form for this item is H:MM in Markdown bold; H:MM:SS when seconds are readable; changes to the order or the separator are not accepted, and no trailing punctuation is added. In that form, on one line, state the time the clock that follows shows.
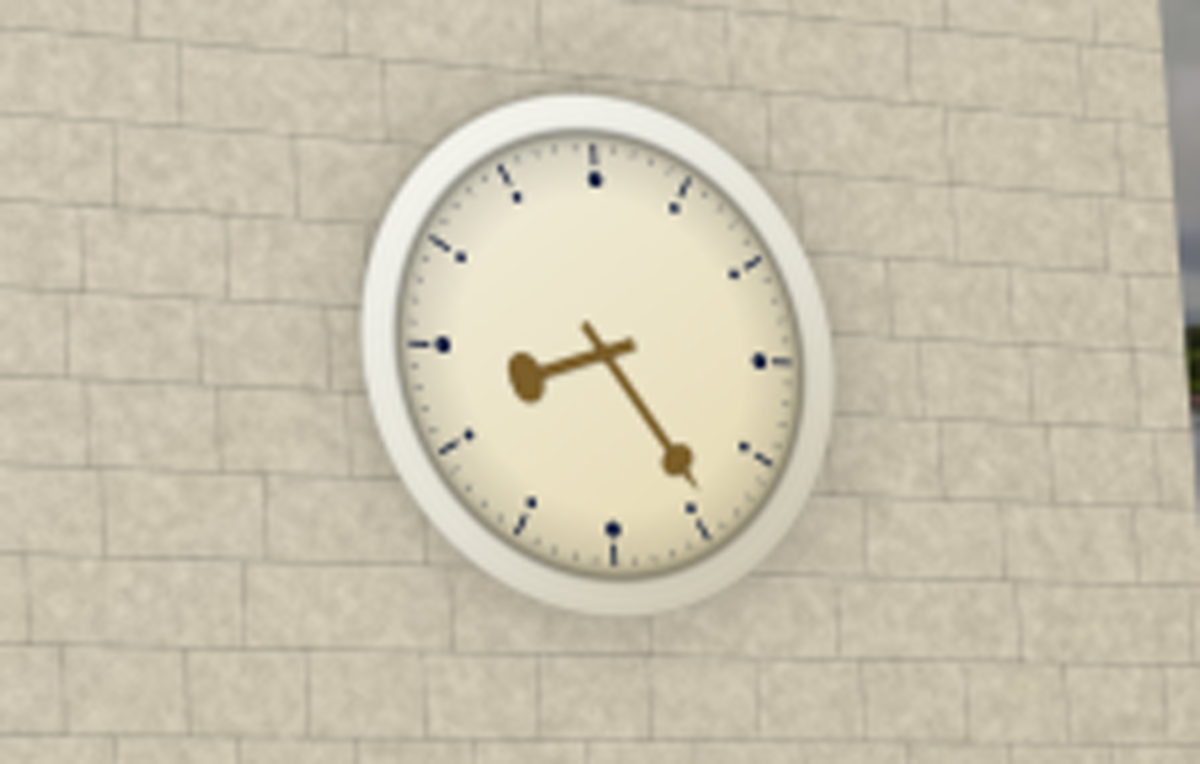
**8:24**
